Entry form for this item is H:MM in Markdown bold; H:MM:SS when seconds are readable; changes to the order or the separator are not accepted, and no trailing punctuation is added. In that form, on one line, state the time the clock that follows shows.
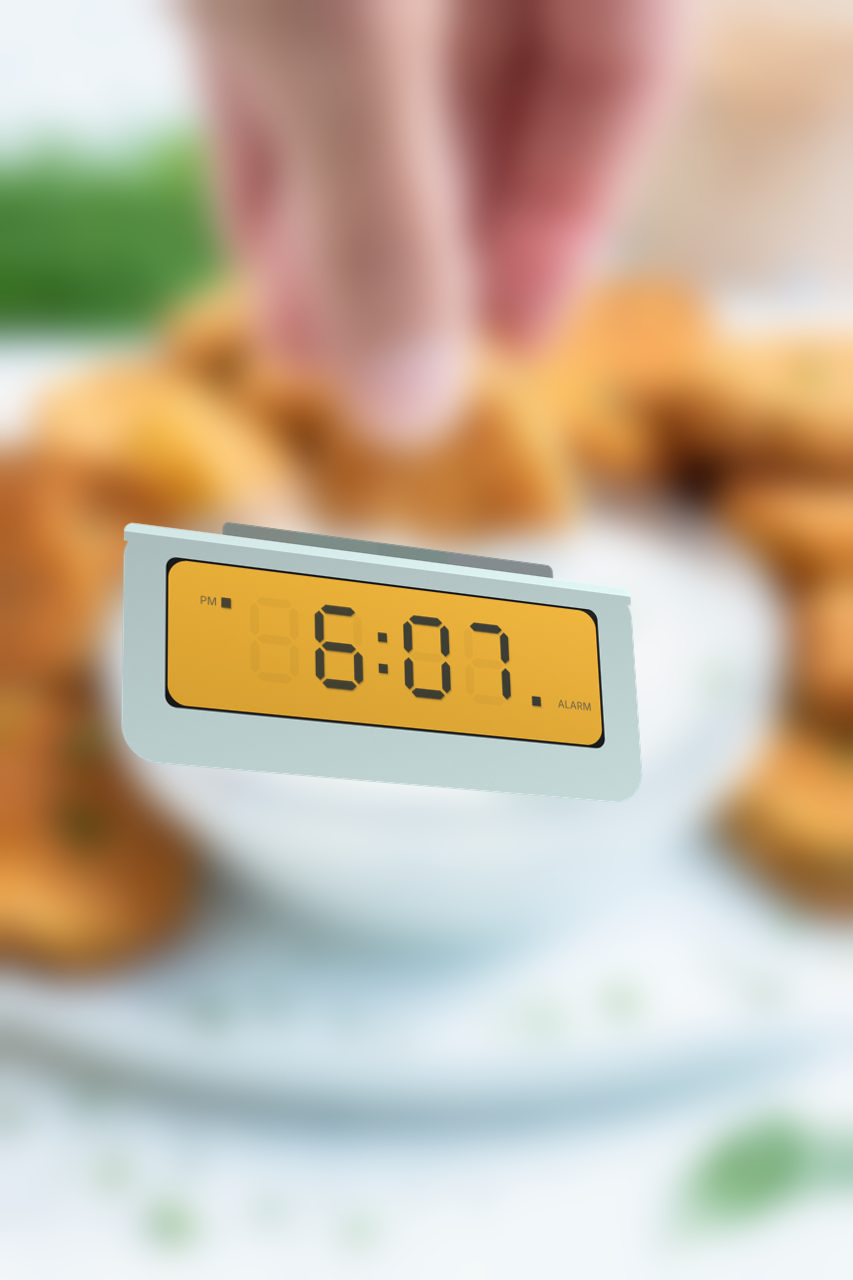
**6:07**
